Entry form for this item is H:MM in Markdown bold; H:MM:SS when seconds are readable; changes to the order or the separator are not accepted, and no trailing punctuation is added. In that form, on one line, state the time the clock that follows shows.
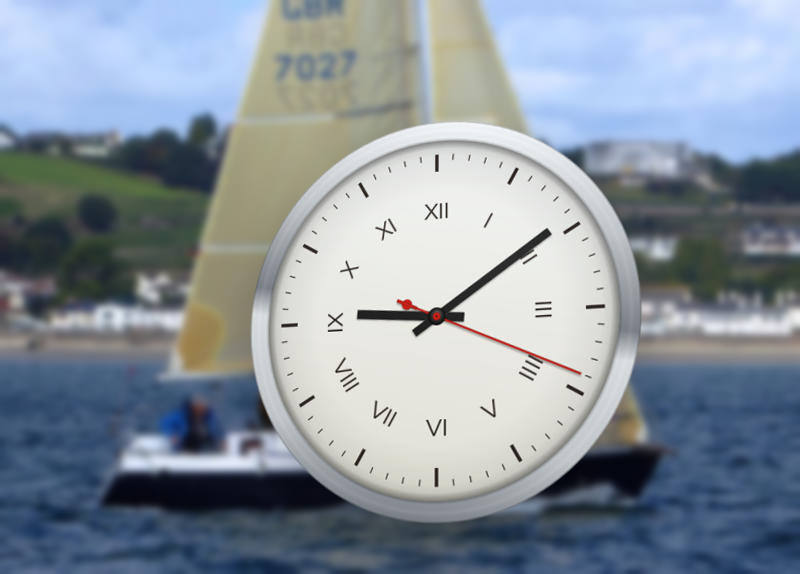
**9:09:19**
